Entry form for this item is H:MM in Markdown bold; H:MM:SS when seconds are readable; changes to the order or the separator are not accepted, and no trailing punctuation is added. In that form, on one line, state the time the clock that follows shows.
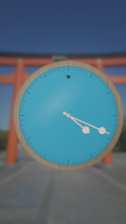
**4:19**
